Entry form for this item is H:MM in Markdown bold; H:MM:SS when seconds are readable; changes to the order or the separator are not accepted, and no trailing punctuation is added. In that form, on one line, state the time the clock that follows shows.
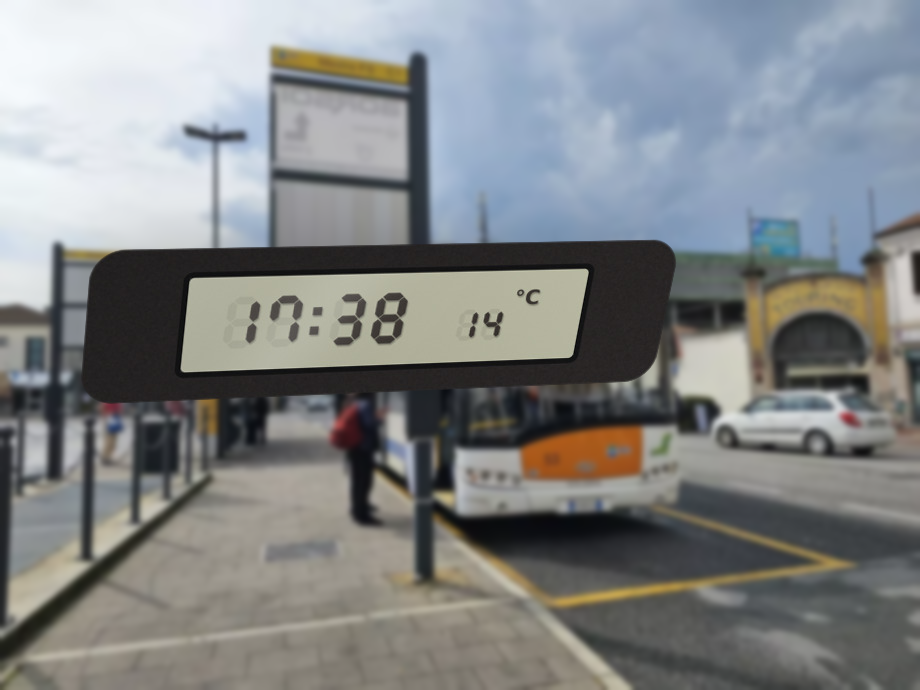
**17:38**
